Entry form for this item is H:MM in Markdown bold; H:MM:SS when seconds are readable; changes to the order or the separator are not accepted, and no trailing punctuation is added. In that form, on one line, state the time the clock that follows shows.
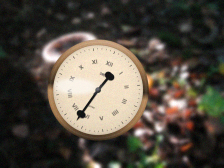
**12:32**
